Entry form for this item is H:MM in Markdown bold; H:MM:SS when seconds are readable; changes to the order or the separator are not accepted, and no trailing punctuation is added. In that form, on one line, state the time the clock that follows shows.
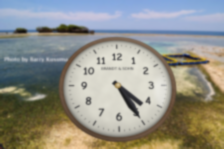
**4:25**
